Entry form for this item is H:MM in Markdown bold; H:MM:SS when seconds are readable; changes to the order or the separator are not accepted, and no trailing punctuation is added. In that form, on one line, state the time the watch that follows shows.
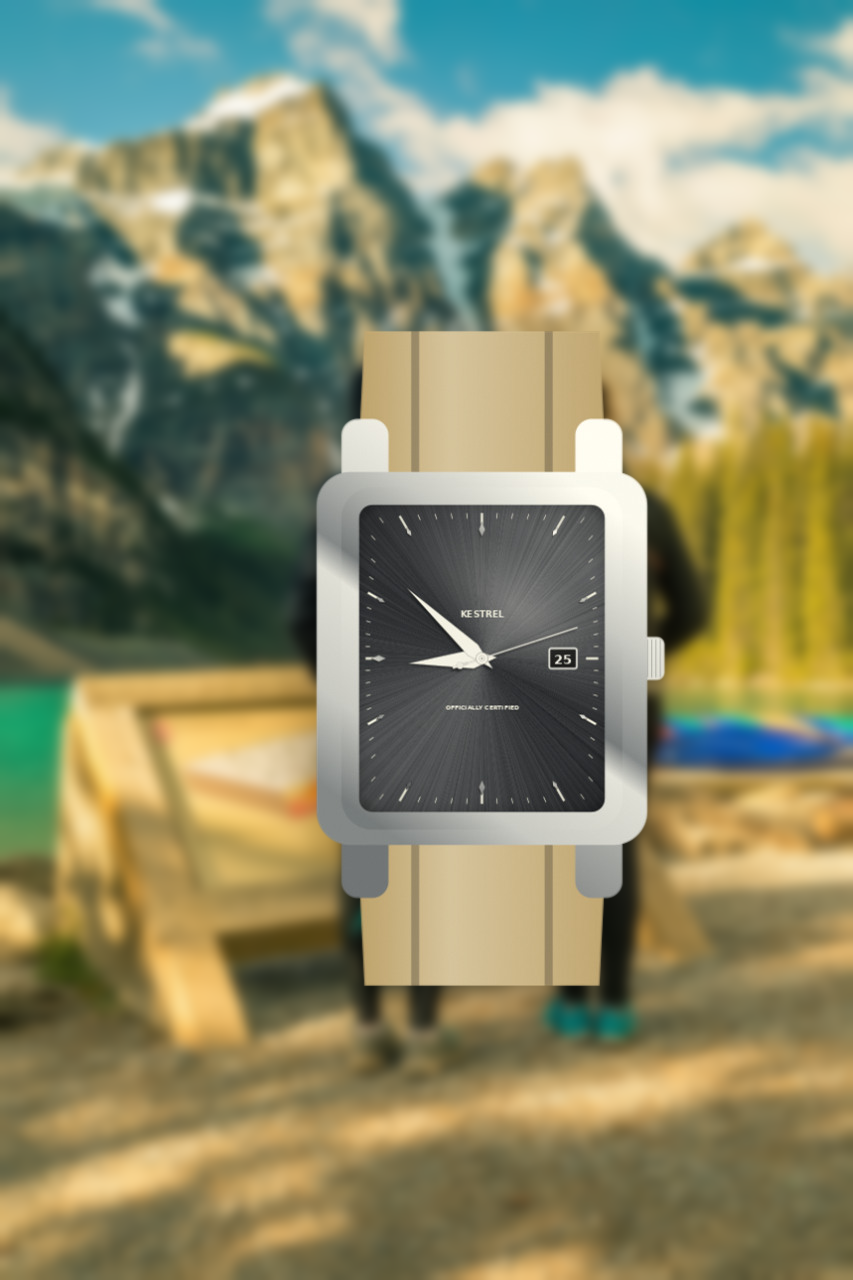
**8:52:12**
